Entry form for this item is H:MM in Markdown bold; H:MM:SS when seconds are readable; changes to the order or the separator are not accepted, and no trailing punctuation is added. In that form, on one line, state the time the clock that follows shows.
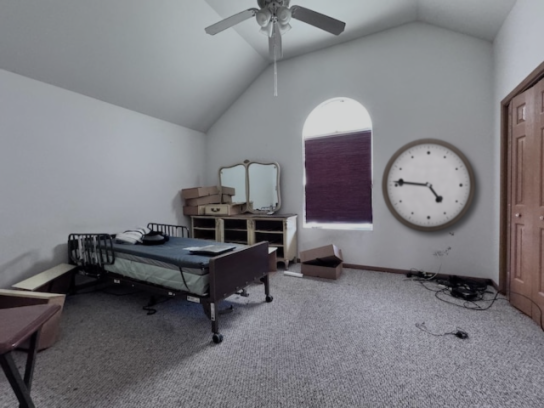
**4:46**
